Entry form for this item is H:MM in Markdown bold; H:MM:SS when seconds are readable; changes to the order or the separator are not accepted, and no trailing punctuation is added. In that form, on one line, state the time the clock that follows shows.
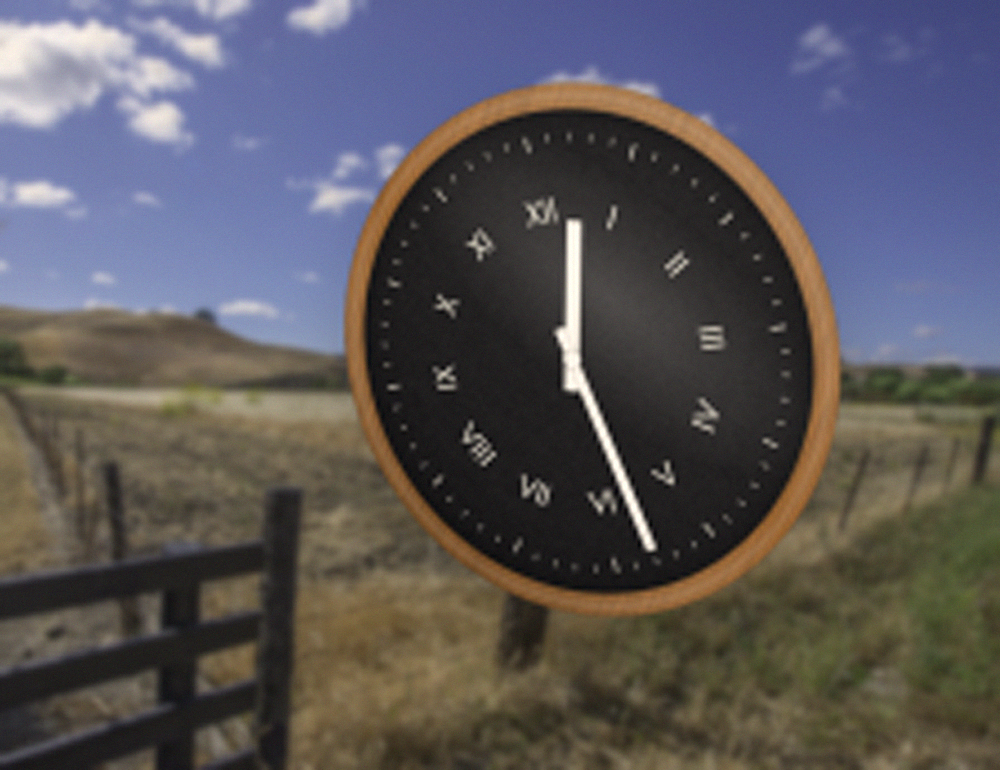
**12:28**
